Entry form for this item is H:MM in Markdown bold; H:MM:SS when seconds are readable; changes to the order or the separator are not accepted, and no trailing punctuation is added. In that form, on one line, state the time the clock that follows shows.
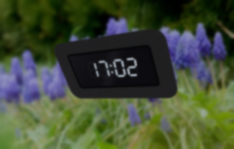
**17:02**
